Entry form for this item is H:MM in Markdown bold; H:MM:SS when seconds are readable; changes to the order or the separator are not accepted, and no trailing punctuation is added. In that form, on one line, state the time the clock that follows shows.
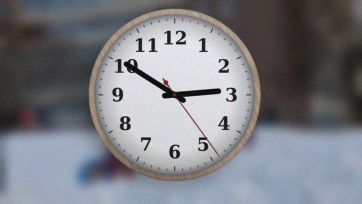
**2:50:24**
